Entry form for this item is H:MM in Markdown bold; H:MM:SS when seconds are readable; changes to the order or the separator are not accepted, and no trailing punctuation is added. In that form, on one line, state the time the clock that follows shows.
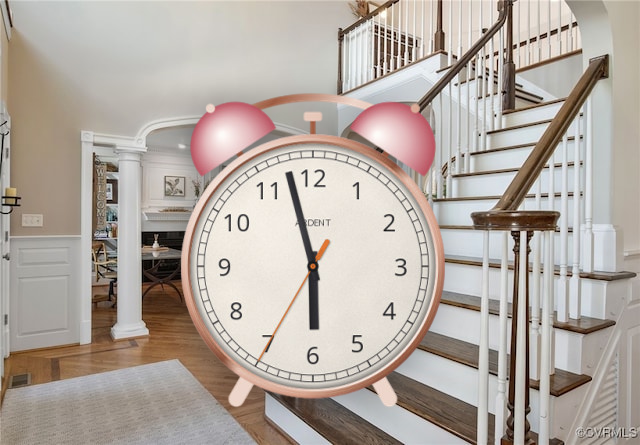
**5:57:35**
